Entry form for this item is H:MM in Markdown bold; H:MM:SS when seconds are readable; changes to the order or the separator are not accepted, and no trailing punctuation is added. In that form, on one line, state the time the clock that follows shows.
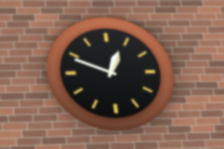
**12:49**
